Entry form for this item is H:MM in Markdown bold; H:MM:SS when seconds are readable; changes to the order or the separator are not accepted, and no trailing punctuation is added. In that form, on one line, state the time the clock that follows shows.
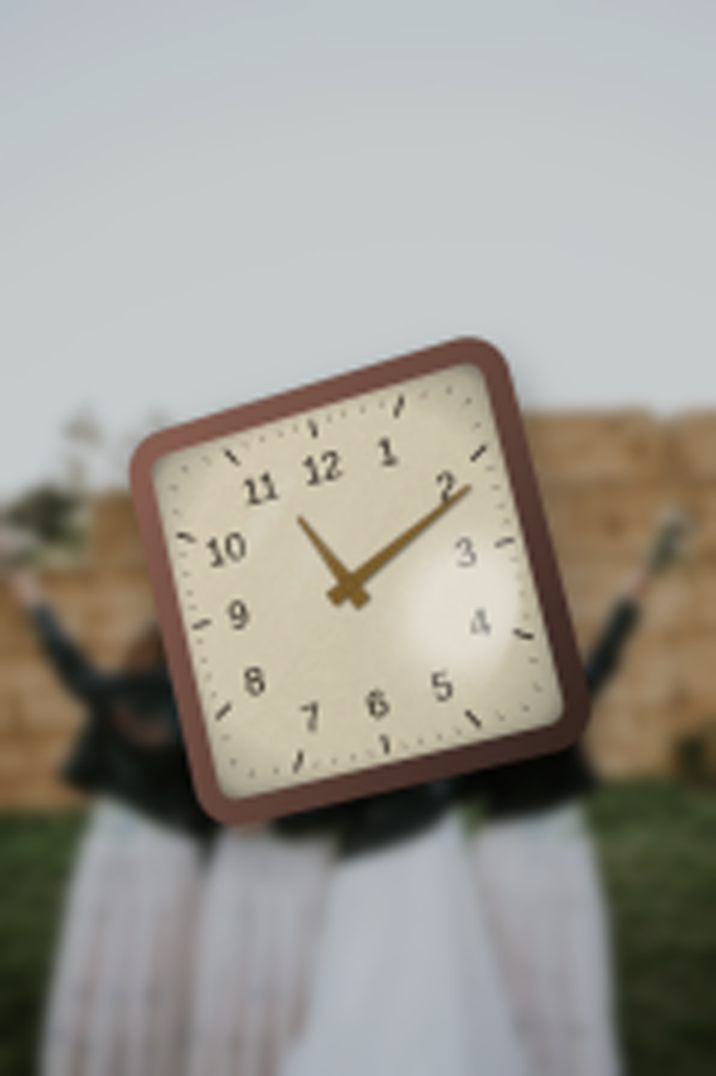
**11:11**
